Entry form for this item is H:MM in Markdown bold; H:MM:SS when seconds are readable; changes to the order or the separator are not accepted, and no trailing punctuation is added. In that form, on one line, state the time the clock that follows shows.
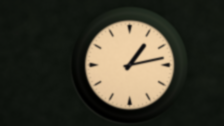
**1:13**
